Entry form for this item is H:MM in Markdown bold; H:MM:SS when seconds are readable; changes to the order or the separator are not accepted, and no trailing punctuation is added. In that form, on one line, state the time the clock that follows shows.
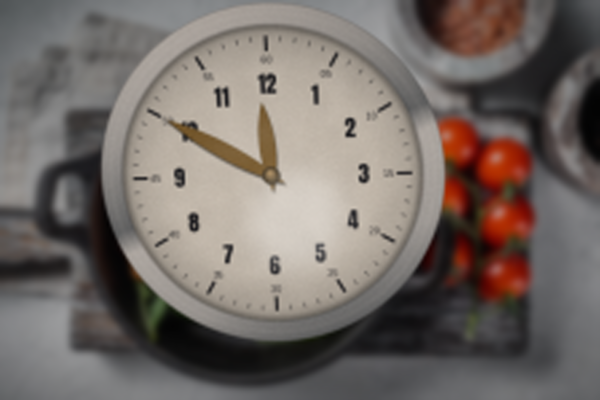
**11:50**
